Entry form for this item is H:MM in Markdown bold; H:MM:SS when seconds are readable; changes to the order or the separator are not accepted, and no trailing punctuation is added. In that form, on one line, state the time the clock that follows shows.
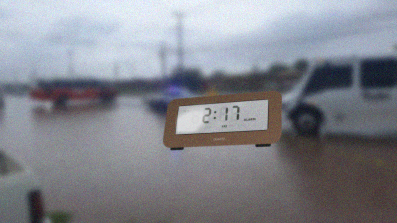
**2:17**
